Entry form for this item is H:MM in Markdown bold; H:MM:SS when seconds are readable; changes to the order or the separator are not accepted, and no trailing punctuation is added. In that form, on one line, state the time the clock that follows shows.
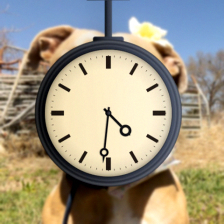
**4:31**
